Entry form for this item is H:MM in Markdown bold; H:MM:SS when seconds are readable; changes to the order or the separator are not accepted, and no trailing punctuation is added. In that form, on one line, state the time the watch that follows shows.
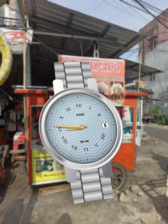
**8:46**
